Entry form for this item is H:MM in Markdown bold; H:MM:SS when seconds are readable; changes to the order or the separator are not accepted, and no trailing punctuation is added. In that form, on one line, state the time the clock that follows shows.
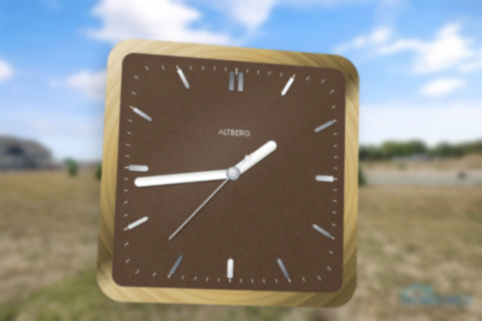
**1:43:37**
